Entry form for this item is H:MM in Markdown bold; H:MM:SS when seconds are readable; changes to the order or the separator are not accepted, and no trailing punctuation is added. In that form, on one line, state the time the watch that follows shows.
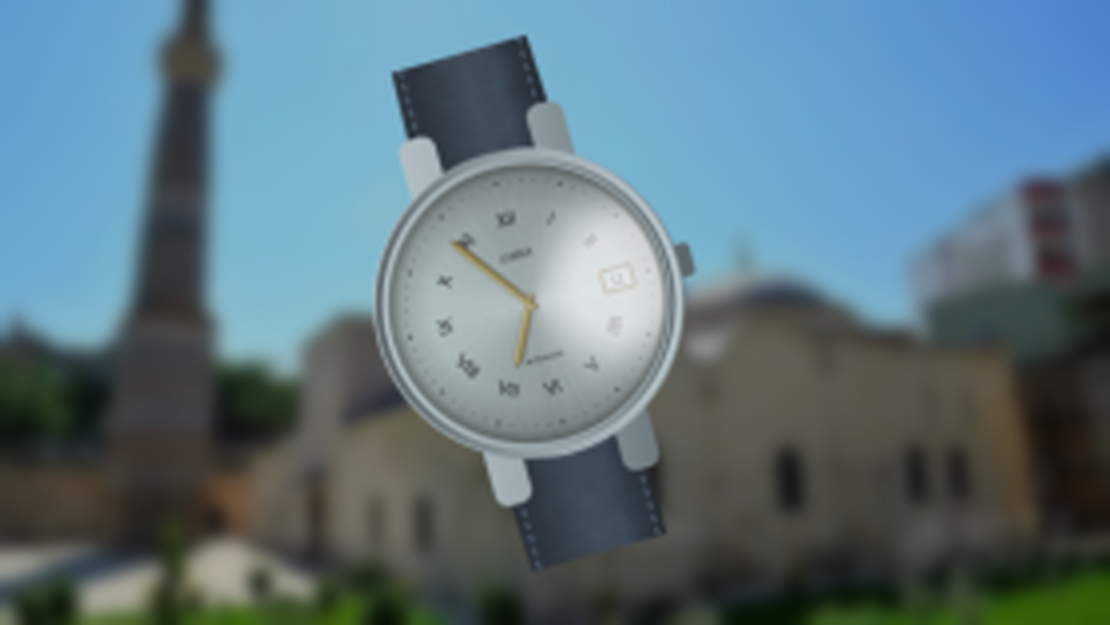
**6:54**
